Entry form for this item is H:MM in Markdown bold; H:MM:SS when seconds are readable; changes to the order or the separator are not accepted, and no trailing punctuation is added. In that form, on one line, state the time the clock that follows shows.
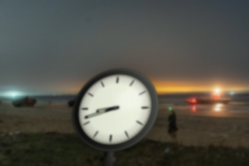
**8:42**
